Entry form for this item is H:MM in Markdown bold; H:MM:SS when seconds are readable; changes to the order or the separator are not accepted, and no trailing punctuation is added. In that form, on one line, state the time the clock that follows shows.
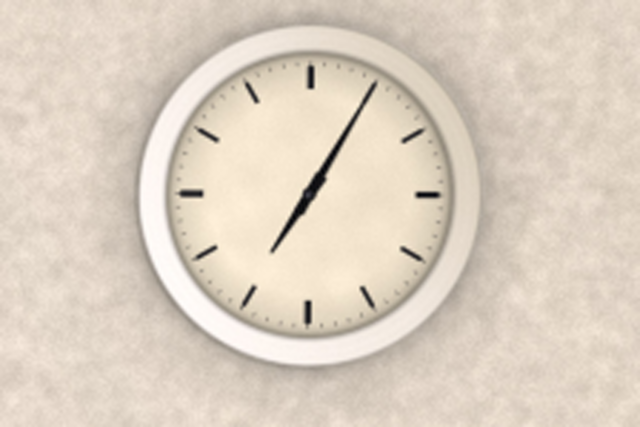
**7:05**
